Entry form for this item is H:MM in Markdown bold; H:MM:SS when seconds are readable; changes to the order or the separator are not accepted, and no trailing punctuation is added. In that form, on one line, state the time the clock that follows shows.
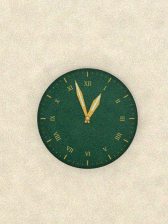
**12:57**
